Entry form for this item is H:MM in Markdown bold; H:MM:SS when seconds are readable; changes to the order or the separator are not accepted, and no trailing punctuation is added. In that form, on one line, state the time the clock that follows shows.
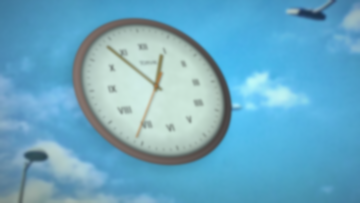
**12:53:36**
